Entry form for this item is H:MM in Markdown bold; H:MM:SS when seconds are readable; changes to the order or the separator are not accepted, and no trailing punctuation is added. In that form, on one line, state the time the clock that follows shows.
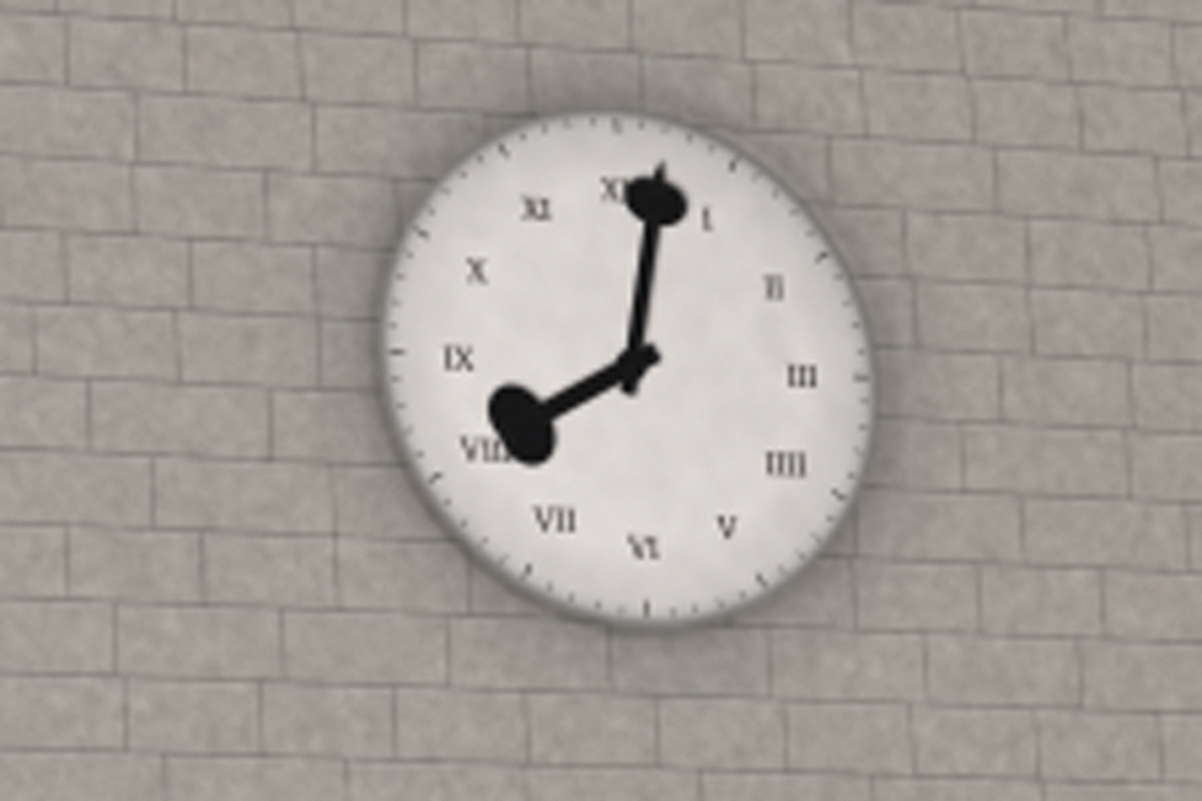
**8:02**
